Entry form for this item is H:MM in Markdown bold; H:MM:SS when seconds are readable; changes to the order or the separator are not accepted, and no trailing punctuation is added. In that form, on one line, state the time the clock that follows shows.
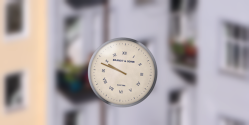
**9:48**
